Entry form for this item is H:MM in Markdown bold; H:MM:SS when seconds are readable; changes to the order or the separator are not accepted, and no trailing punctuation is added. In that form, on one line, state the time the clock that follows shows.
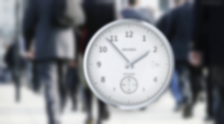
**1:53**
